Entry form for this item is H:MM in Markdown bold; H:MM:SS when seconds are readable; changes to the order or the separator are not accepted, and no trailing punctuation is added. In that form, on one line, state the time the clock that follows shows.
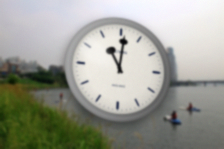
**11:01**
